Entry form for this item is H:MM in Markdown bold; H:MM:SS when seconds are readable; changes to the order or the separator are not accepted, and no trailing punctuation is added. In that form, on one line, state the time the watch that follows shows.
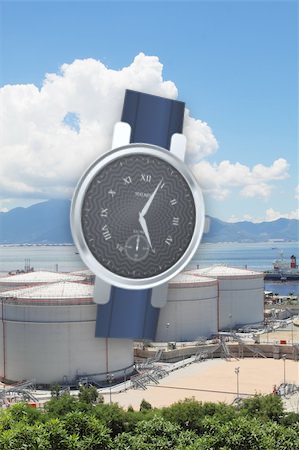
**5:04**
